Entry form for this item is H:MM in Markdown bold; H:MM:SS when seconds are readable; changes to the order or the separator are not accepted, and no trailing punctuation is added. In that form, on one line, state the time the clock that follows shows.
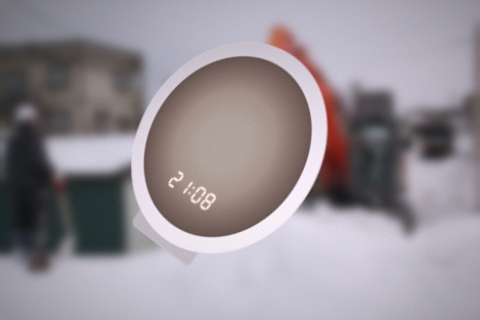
**21:08**
